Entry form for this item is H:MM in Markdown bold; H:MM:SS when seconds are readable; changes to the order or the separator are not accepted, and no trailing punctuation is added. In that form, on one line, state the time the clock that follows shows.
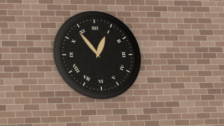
**12:54**
